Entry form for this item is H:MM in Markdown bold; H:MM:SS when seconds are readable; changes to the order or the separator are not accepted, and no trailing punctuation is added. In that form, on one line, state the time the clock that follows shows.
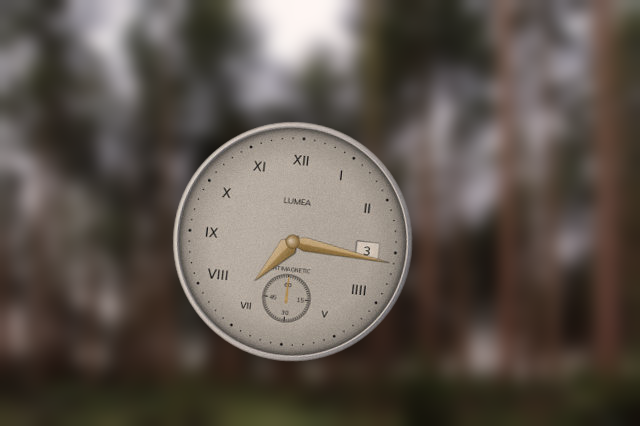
**7:16**
